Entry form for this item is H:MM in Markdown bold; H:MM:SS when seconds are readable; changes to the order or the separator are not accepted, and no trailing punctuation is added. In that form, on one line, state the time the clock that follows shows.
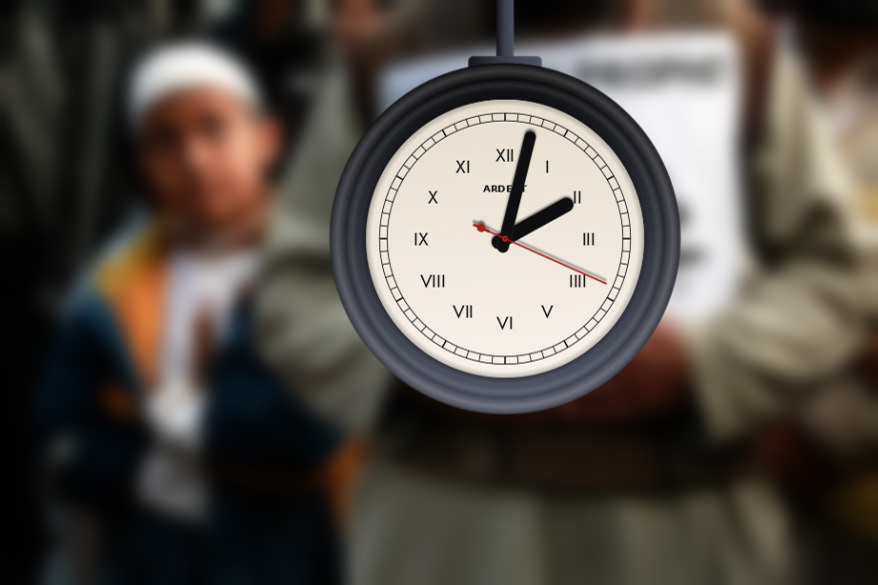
**2:02:19**
